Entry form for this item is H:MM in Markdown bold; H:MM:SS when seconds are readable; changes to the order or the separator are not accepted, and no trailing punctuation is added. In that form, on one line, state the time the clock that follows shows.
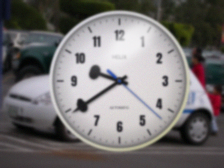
**9:39:22**
